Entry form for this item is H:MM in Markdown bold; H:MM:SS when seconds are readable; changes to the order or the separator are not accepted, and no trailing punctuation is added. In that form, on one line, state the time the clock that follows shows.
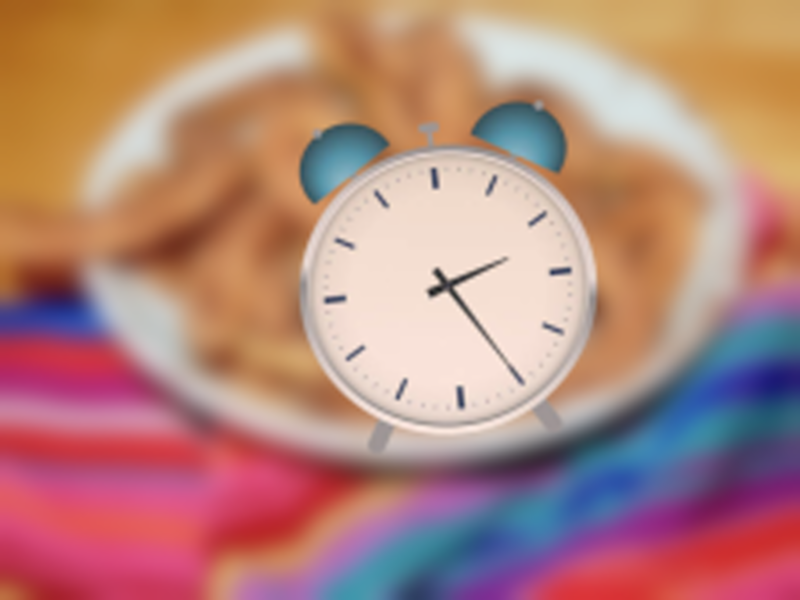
**2:25**
